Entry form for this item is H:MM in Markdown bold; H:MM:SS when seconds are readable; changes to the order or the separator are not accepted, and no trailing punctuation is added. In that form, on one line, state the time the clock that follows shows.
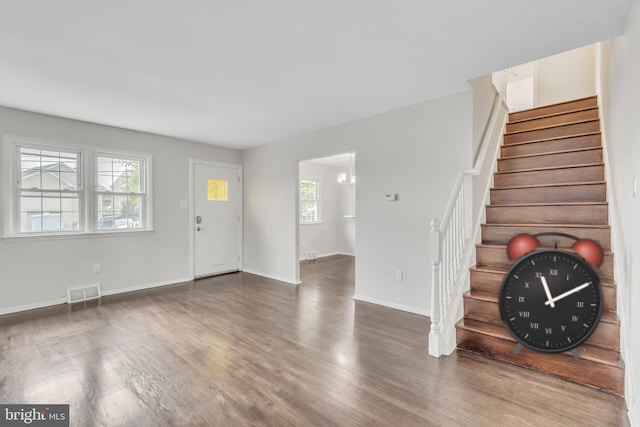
**11:10**
